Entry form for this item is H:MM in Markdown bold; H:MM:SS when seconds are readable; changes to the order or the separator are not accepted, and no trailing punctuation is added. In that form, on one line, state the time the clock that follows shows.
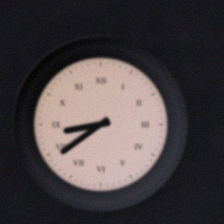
**8:39**
